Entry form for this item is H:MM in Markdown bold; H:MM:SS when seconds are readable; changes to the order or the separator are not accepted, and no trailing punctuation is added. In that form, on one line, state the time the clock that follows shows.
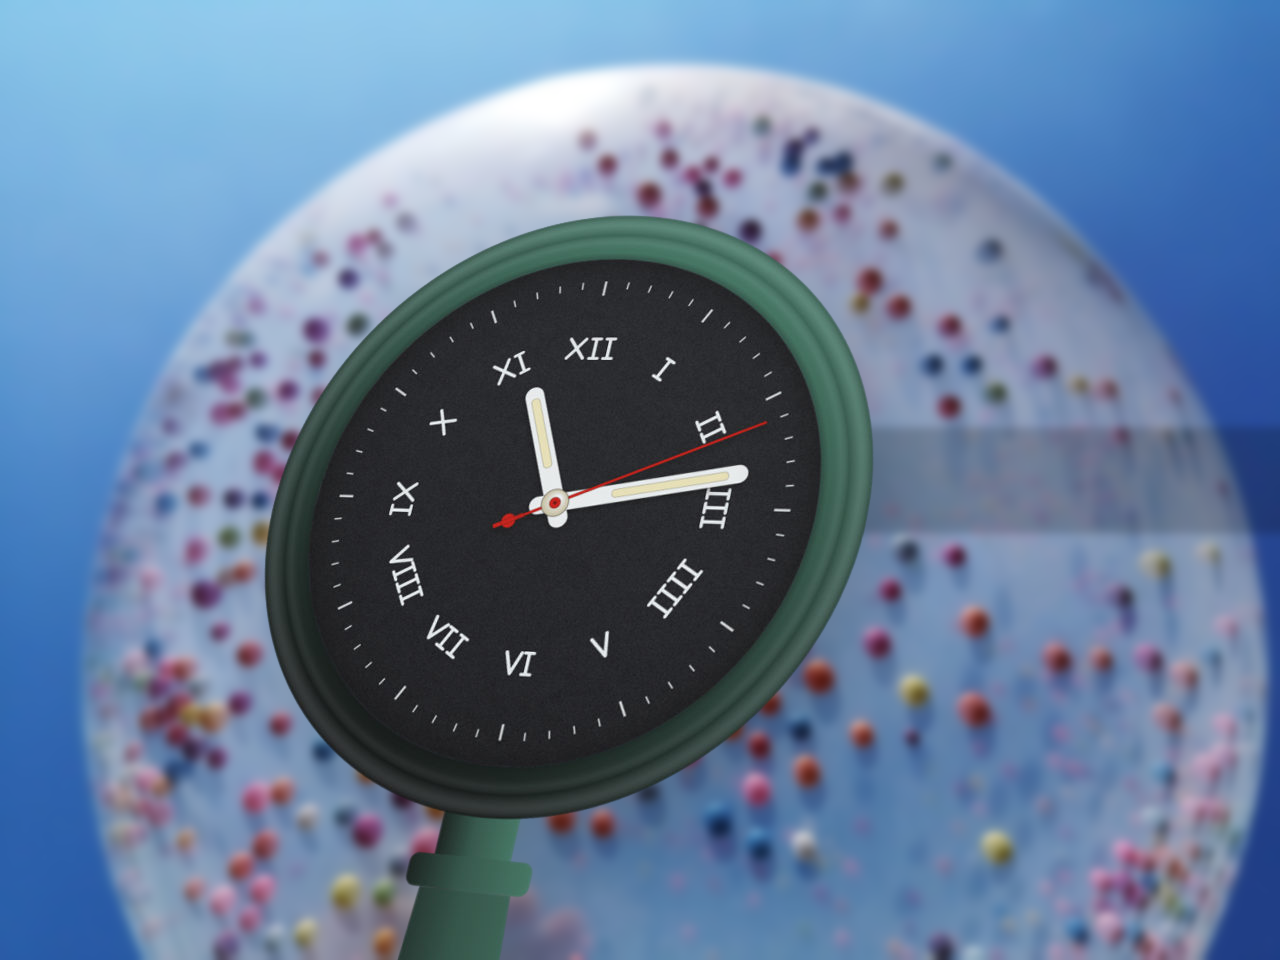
**11:13:11**
